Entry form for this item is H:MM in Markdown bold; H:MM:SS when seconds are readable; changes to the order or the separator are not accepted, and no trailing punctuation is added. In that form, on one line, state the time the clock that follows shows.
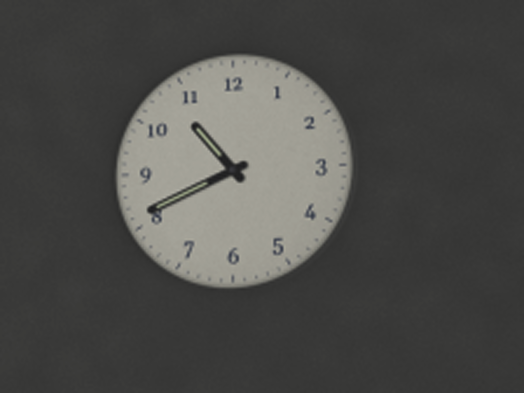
**10:41**
